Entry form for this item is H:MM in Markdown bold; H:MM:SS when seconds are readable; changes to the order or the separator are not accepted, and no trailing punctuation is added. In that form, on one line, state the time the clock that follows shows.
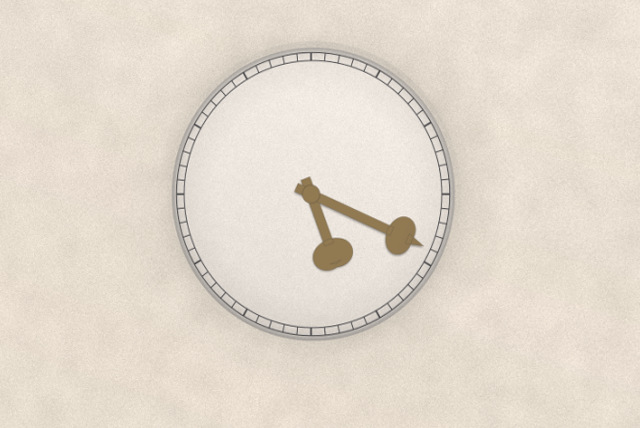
**5:19**
